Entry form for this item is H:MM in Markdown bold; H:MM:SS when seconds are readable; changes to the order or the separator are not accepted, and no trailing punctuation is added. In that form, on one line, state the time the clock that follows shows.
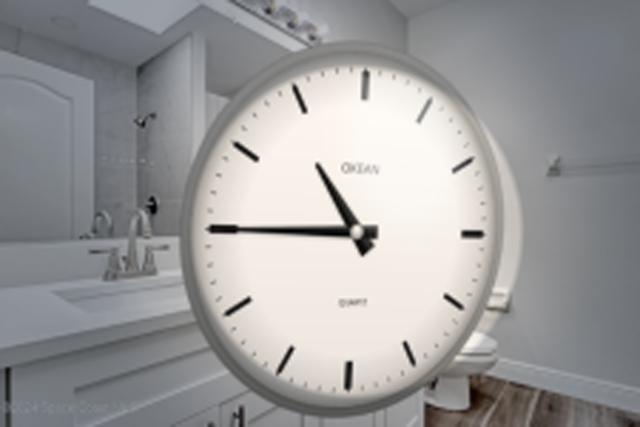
**10:45**
